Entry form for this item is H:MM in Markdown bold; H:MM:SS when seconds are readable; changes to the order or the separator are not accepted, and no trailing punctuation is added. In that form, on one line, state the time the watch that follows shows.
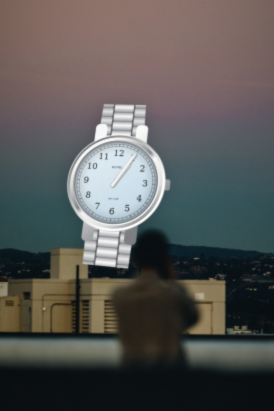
**1:05**
